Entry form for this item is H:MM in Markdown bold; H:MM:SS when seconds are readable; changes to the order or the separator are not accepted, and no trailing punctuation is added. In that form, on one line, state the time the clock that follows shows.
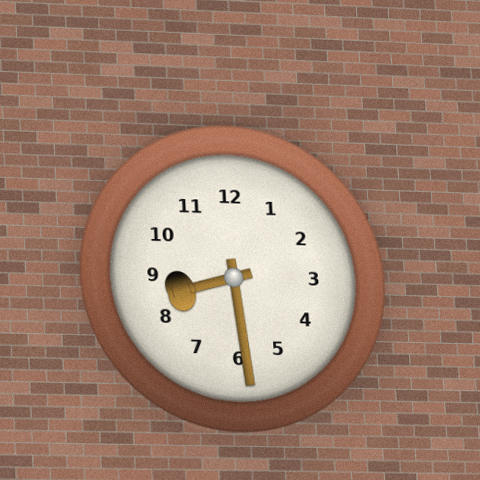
**8:29**
